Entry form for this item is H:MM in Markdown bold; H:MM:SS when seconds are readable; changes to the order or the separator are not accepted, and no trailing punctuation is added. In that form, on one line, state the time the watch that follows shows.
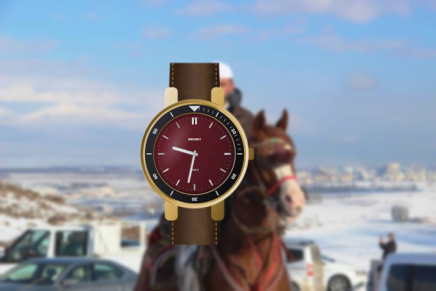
**9:32**
